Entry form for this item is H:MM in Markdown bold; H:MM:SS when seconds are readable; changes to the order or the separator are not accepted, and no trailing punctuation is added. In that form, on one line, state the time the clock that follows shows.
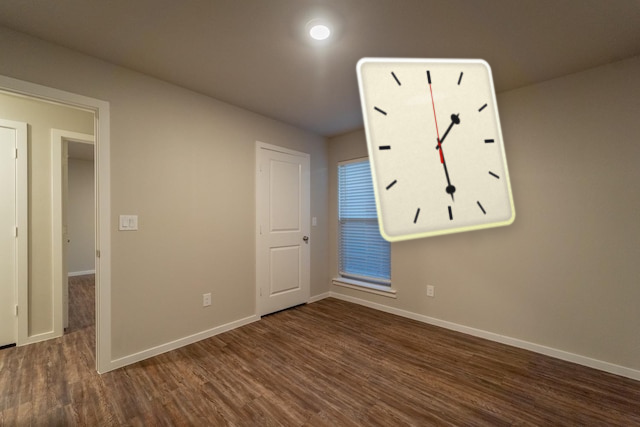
**1:29:00**
